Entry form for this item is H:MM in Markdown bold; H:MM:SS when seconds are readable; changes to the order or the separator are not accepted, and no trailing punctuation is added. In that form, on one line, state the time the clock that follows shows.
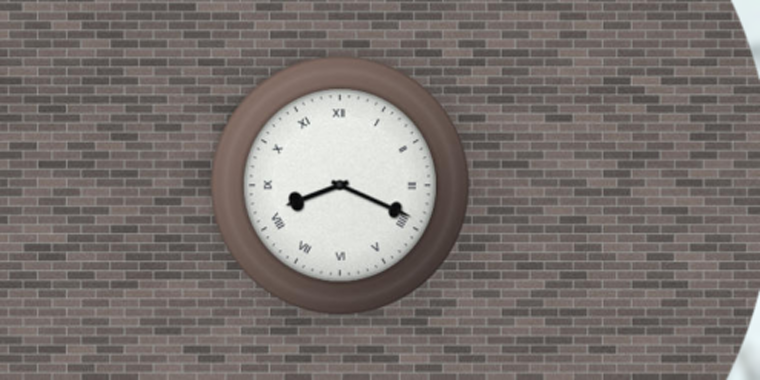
**8:19**
